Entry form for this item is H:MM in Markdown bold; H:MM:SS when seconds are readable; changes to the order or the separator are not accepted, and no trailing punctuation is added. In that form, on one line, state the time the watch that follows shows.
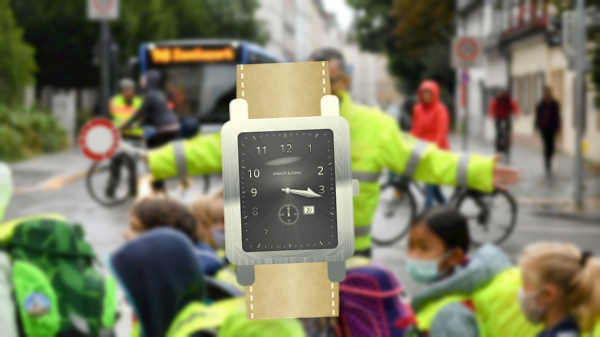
**3:17**
